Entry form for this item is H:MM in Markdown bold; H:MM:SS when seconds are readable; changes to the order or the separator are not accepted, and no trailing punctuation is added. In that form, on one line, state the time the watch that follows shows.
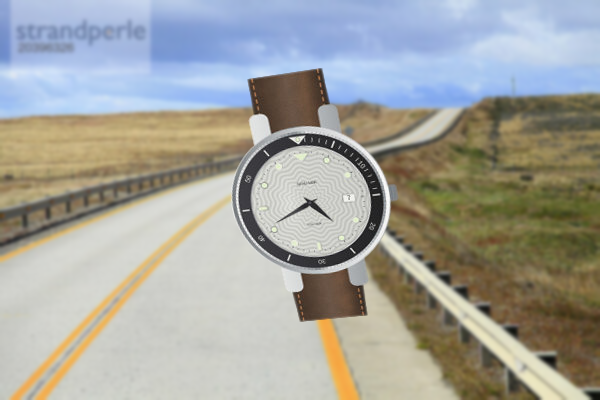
**4:41**
